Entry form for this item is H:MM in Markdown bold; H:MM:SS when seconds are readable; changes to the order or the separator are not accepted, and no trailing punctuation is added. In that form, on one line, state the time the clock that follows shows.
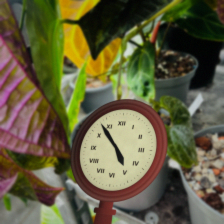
**4:53**
